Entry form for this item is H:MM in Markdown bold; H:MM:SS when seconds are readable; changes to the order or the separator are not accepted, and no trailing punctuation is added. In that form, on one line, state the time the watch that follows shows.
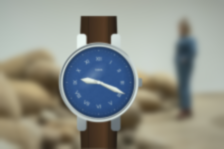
**9:19**
